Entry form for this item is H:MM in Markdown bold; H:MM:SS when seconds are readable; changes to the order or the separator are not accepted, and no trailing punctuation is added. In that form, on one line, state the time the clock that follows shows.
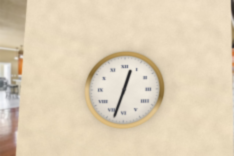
**12:33**
